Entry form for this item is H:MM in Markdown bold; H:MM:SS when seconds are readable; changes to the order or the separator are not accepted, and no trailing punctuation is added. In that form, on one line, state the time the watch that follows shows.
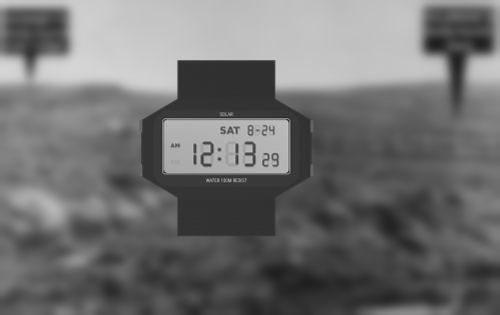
**12:13:29**
